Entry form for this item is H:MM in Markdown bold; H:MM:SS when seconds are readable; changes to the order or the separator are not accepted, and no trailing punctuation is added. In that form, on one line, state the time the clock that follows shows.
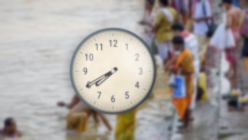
**7:40**
